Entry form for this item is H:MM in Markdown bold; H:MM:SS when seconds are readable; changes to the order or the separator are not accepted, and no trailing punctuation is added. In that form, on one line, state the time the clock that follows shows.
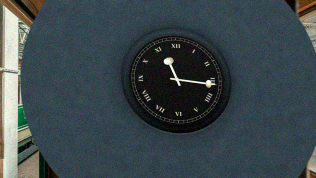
**11:16**
